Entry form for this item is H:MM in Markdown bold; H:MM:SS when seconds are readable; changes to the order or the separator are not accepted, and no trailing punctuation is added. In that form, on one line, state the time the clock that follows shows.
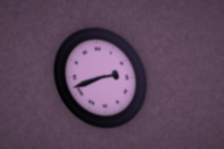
**2:42**
